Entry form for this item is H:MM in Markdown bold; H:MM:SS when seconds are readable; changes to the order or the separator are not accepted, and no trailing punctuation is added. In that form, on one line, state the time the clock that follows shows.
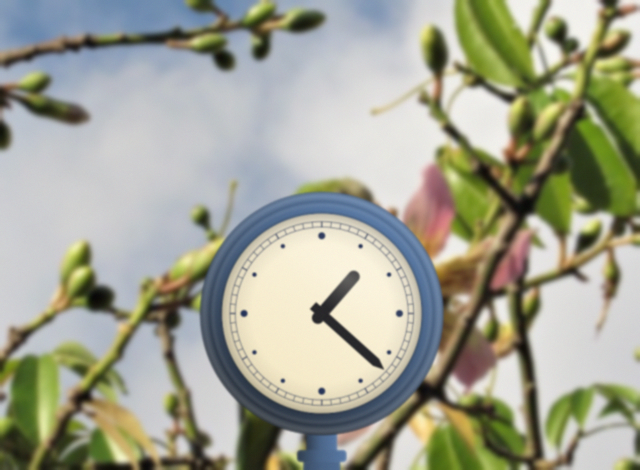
**1:22**
